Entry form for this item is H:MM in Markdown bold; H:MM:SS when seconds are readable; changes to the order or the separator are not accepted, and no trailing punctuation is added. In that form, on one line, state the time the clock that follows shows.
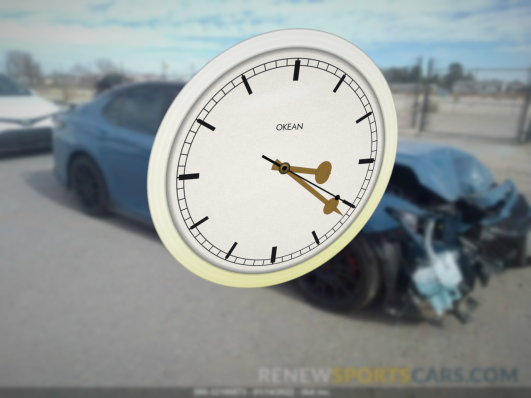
**3:21:20**
